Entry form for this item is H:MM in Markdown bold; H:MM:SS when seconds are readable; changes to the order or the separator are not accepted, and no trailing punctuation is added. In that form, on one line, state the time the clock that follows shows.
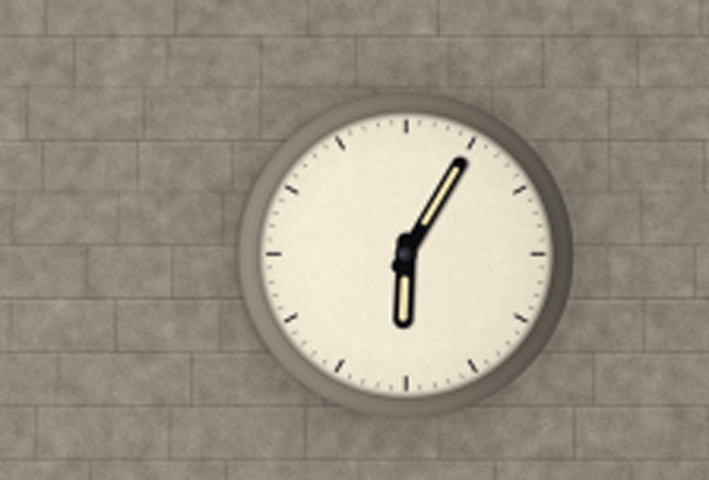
**6:05**
